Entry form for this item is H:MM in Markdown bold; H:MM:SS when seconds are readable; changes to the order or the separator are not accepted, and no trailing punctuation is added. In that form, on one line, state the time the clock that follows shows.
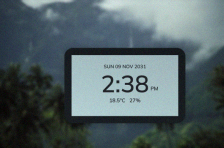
**2:38**
